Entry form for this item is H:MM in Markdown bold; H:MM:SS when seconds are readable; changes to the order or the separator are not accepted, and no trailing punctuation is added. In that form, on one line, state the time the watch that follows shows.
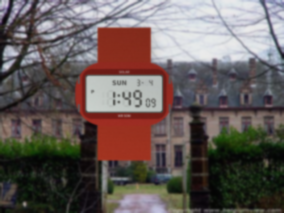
**1:49**
